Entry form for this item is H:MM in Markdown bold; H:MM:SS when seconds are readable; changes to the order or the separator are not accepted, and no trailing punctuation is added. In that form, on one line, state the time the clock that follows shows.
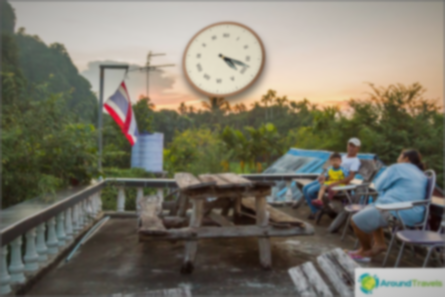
**4:18**
